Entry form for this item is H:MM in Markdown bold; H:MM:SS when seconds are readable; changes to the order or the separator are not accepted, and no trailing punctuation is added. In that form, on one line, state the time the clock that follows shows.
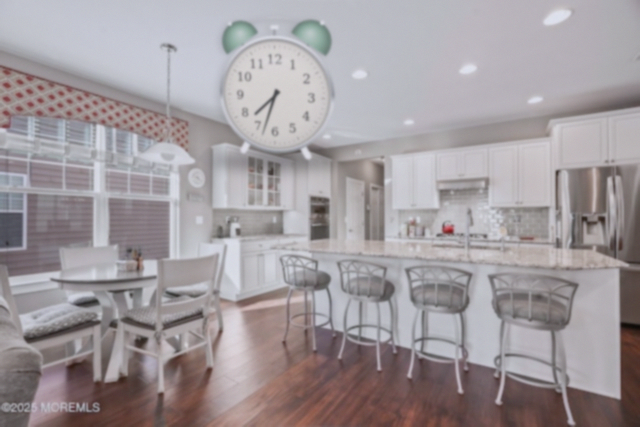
**7:33**
